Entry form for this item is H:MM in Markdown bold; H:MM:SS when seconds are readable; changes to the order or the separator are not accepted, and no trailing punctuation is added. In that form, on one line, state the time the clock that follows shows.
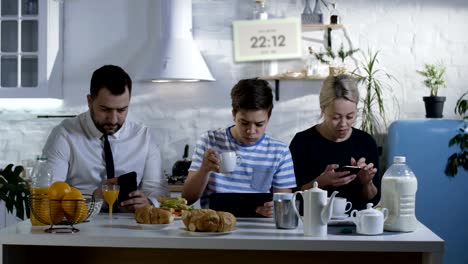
**22:12**
